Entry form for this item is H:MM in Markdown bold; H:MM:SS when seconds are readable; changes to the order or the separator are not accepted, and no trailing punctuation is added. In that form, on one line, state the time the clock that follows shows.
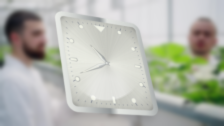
**10:41**
